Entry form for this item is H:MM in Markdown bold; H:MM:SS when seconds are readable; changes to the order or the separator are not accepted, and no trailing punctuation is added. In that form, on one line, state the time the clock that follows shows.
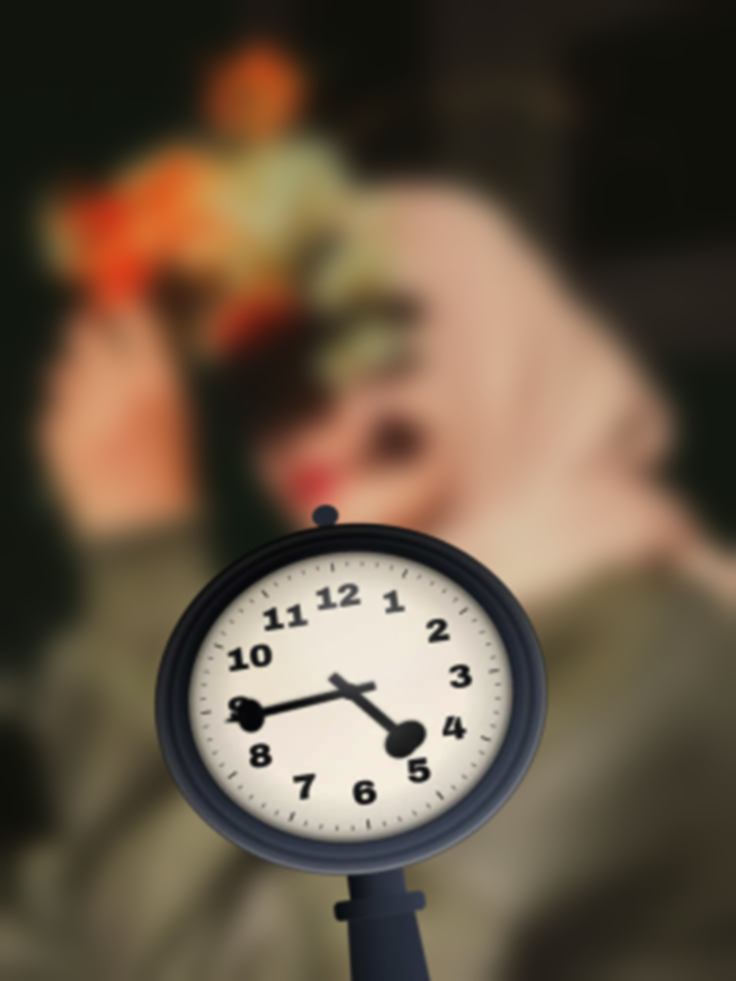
**4:44**
